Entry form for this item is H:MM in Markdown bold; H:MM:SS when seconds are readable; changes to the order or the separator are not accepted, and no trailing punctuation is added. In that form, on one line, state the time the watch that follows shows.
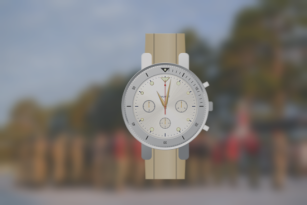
**11:02**
